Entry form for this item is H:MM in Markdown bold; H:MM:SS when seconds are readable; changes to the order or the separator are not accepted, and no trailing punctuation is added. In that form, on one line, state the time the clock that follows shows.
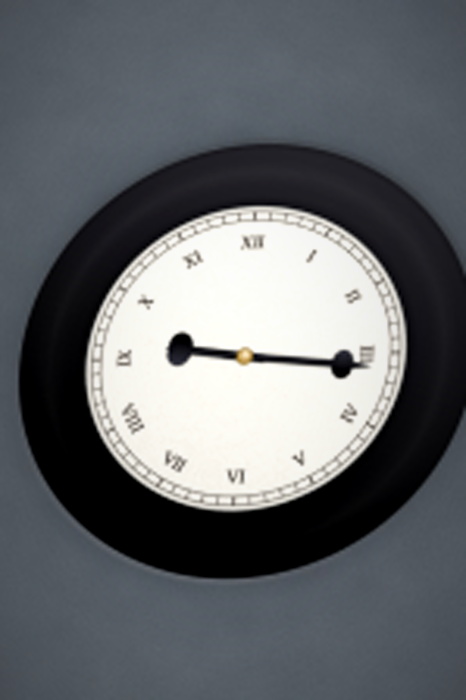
**9:16**
